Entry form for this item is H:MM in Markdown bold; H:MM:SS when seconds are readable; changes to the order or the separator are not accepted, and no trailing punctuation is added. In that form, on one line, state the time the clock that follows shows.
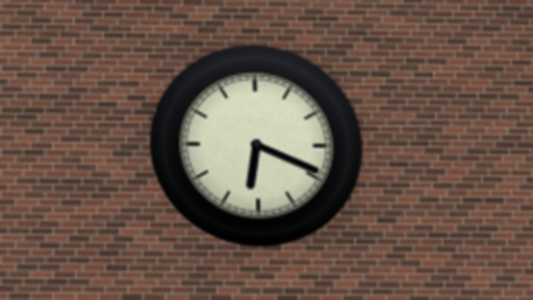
**6:19**
